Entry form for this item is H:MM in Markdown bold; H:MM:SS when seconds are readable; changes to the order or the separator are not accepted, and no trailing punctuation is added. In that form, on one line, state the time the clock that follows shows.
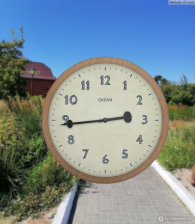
**2:44**
